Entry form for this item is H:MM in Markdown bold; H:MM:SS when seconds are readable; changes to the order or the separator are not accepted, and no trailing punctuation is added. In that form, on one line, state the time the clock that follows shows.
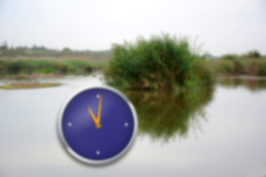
**11:01**
